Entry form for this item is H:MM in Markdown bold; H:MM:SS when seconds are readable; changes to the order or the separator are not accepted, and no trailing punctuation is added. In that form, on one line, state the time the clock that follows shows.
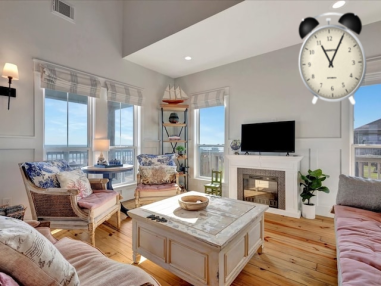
**11:05**
